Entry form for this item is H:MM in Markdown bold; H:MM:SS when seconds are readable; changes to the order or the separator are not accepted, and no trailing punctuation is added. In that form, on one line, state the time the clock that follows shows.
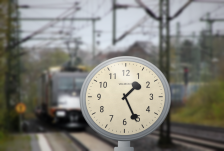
**1:26**
